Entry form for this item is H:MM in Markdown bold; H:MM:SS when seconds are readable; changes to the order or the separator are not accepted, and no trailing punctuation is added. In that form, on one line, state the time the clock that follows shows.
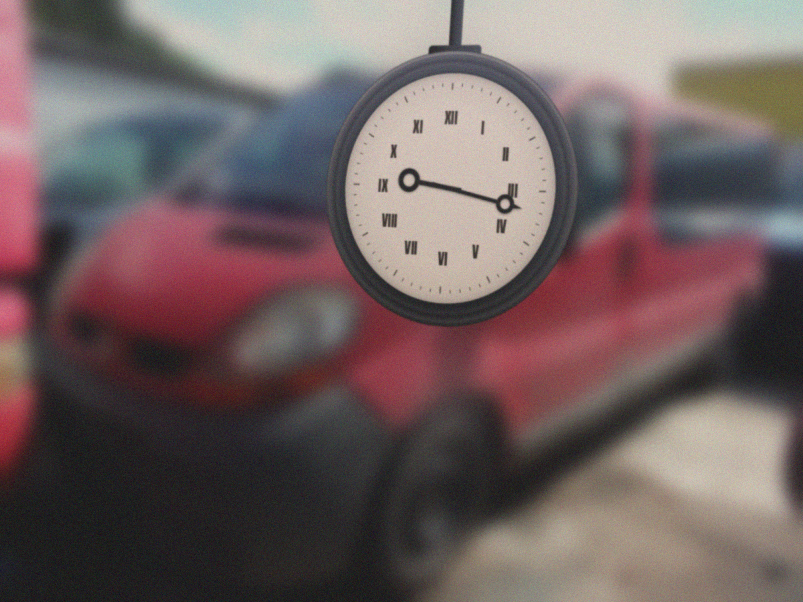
**9:17**
